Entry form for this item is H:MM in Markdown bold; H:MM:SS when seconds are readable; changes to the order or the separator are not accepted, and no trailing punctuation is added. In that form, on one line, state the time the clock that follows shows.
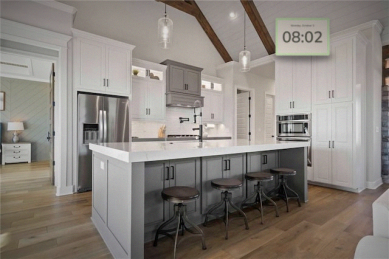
**8:02**
